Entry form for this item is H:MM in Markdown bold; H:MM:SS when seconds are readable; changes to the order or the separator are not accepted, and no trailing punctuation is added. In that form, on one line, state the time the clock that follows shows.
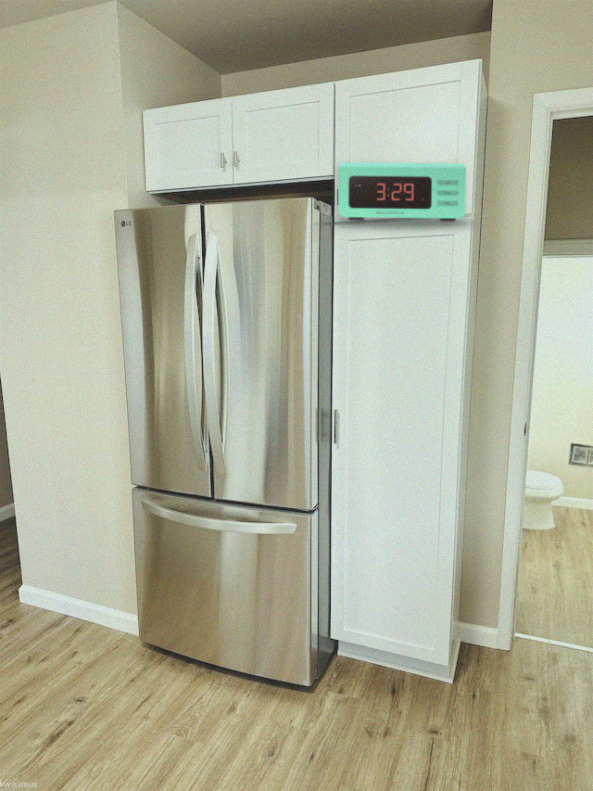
**3:29**
